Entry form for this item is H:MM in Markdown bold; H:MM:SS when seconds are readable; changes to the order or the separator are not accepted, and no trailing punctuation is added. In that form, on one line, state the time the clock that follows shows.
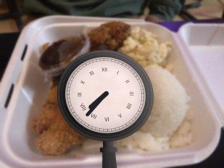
**7:37**
